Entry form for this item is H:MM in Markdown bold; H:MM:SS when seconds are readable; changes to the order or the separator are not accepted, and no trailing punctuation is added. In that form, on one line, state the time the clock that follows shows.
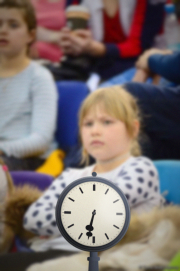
**6:32**
